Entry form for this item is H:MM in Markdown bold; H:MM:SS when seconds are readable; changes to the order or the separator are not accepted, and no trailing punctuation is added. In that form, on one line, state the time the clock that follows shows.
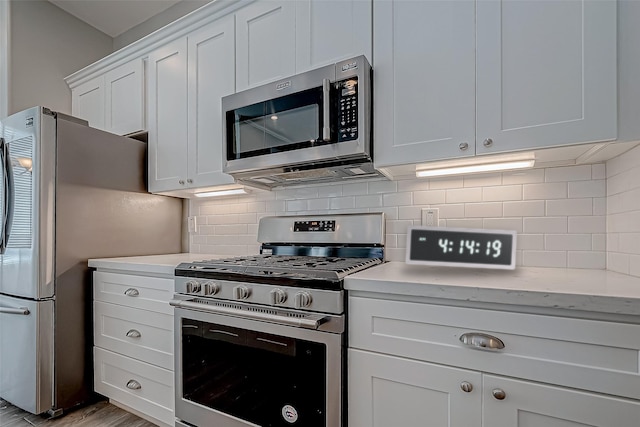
**4:14:19**
